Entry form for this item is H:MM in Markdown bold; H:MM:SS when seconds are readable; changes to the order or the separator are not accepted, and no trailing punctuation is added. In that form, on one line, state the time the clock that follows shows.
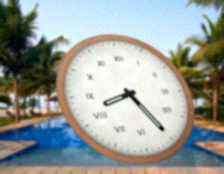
**8:25**
